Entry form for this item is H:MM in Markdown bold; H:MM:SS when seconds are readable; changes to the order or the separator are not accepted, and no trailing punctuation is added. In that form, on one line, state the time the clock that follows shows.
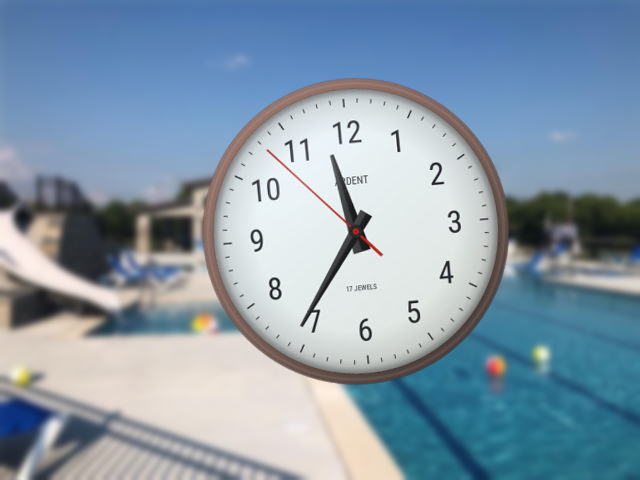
**11:35:53**
